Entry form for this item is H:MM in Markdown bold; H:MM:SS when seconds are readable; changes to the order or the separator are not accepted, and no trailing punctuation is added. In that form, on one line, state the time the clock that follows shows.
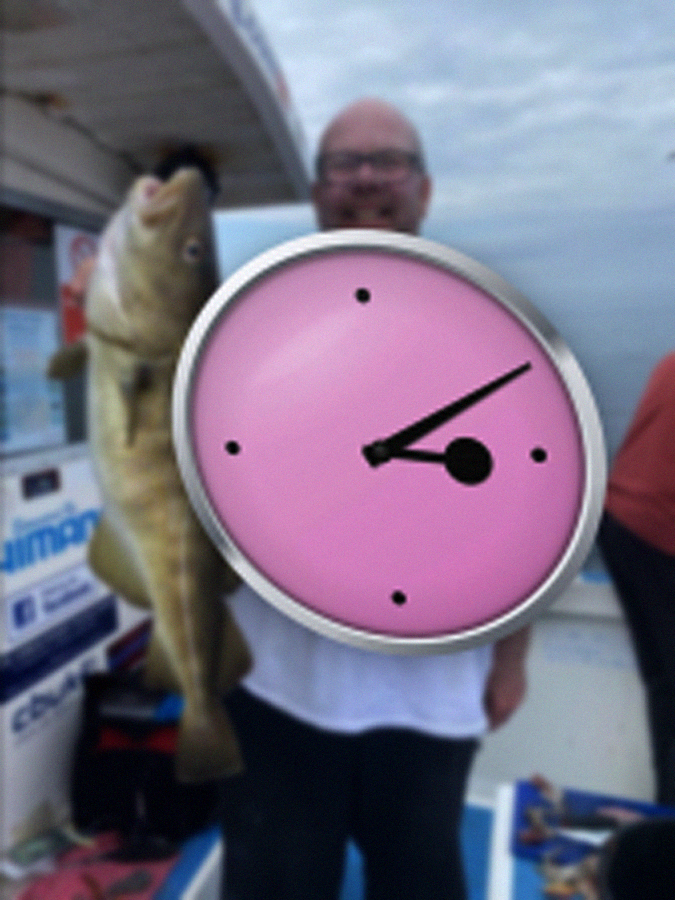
**3:10**
